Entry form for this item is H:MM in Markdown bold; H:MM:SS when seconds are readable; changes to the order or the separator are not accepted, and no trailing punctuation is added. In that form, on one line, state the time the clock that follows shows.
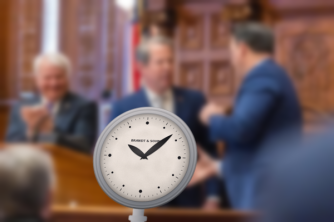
**10:08**
